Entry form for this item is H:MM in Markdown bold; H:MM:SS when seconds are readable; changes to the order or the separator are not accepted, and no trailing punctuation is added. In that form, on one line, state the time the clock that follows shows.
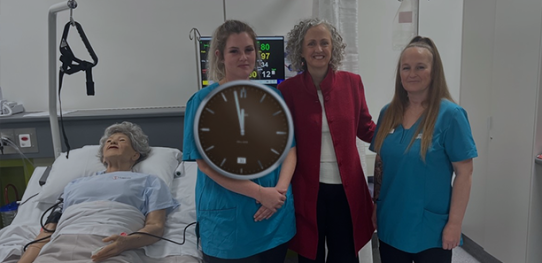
**11:58**
